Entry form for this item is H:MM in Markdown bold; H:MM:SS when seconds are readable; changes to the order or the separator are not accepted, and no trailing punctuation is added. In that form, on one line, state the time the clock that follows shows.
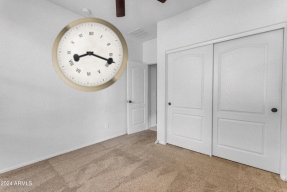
**8:18**
